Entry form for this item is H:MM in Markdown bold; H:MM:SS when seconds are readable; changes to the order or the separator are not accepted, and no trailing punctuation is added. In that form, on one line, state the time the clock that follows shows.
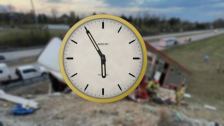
**5:55**
